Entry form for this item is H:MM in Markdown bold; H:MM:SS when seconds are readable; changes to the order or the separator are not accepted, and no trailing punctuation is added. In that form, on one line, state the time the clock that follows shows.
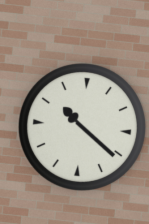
**10:21**
